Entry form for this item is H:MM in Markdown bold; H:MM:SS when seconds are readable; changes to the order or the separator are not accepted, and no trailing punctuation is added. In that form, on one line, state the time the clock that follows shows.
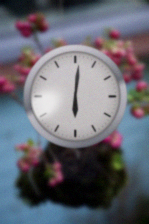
**6:01**
